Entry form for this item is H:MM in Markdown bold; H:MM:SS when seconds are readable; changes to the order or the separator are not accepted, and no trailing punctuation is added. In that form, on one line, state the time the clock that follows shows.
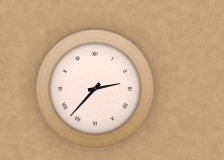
**2:37**
